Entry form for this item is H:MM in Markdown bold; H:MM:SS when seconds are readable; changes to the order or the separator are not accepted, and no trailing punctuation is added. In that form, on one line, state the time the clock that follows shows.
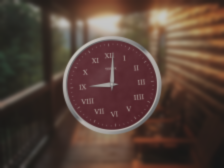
**9:01**
